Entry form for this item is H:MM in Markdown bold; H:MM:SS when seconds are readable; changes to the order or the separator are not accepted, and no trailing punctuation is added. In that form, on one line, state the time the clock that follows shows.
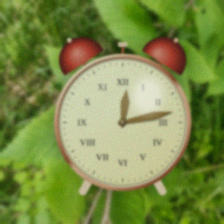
**12:13**
